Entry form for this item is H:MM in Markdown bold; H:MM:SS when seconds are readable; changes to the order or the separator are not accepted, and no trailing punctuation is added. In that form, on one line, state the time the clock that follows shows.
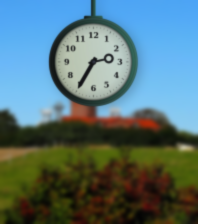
**2:35**
